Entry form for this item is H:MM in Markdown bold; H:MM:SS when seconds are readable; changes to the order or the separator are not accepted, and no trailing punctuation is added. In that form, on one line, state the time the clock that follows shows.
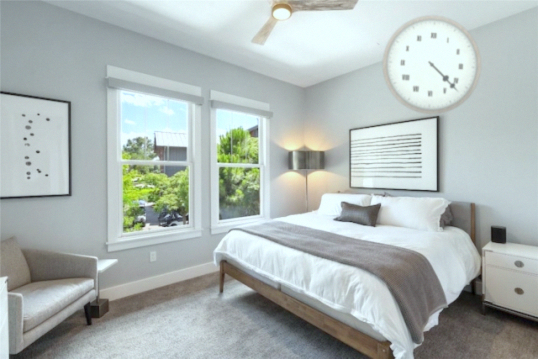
**4:22**
